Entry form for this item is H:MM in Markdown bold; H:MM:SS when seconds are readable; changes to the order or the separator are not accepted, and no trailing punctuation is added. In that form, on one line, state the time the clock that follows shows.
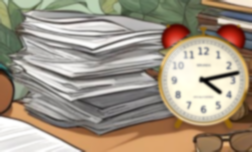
**4:13**
